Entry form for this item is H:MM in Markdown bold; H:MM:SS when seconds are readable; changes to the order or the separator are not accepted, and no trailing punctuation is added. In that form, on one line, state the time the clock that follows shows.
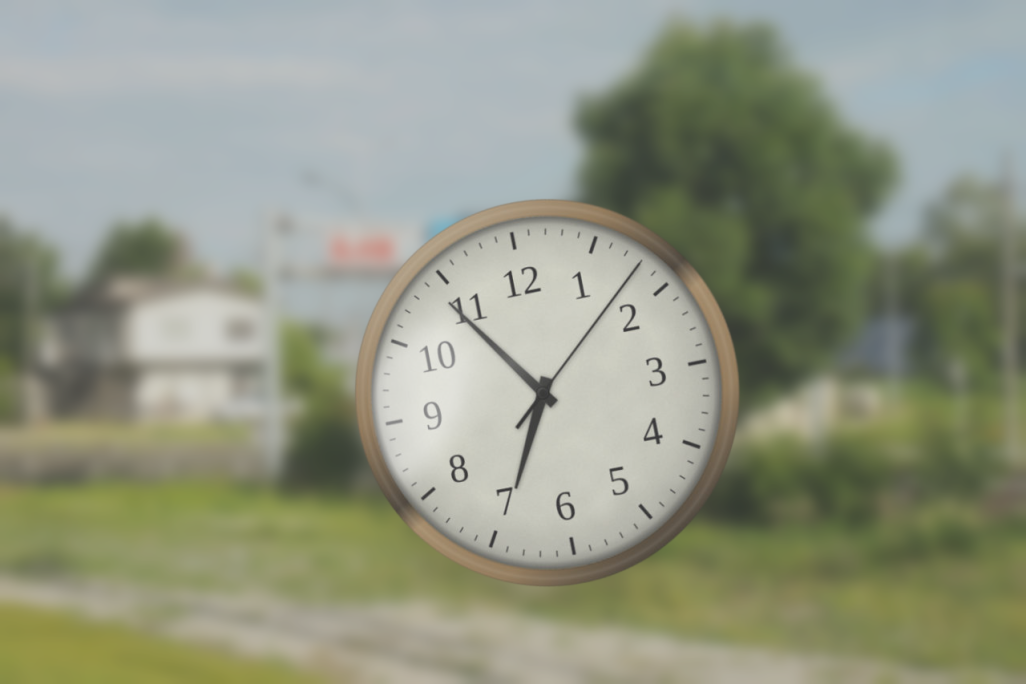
**6:54:08**
